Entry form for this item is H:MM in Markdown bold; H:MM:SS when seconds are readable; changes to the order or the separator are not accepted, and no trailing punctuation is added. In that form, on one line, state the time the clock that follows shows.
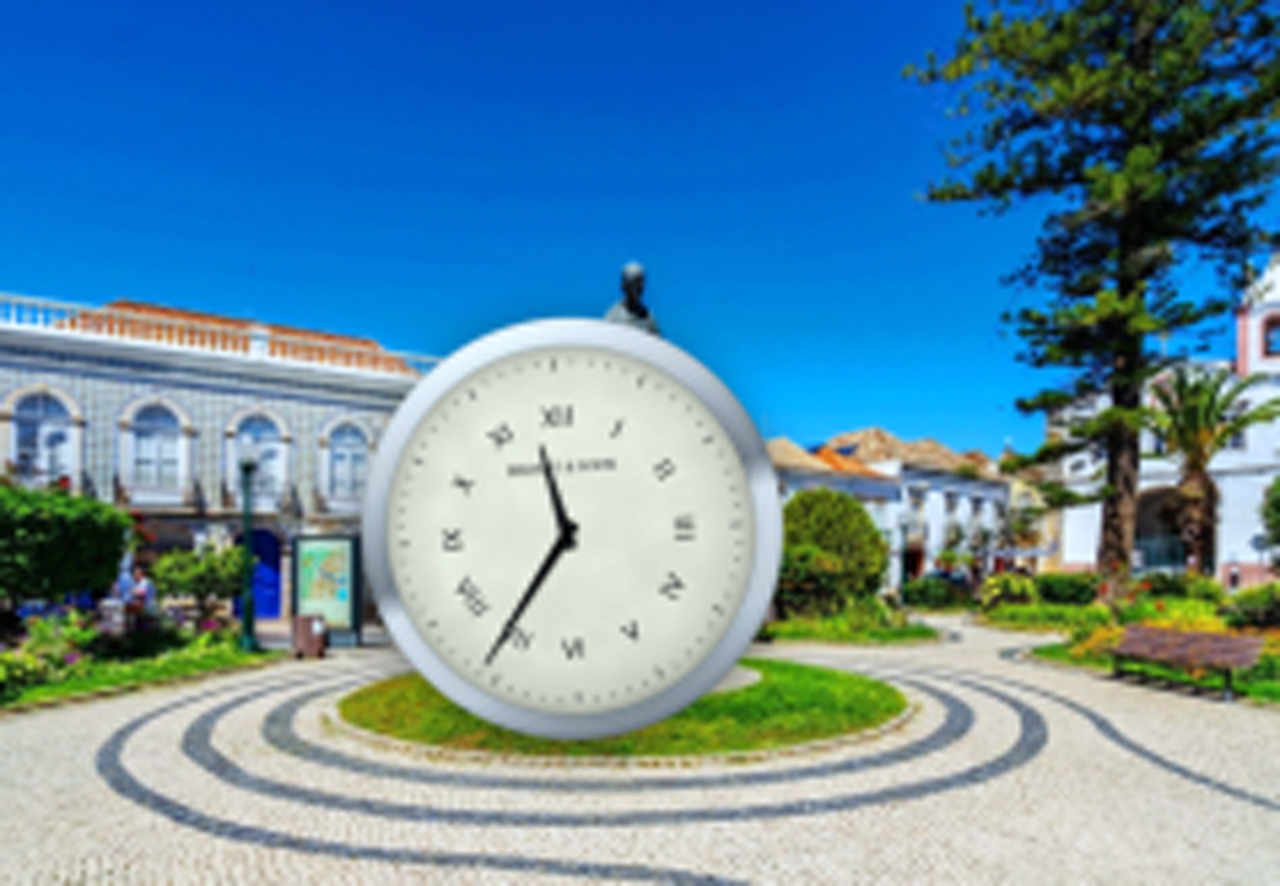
**11:36**
